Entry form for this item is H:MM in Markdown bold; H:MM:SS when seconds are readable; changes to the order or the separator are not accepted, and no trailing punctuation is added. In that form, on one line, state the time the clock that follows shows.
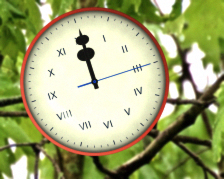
**12:00:15**
